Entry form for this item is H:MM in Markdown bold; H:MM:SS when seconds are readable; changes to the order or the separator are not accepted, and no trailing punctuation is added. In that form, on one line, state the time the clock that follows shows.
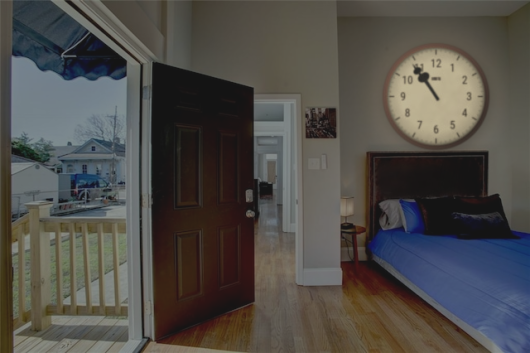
**10:54**
